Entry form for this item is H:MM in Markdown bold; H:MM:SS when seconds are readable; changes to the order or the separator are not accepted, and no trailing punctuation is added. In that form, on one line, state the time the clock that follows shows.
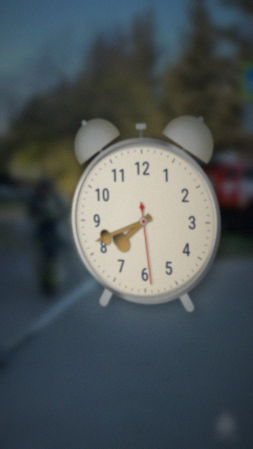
**7:41:29**
